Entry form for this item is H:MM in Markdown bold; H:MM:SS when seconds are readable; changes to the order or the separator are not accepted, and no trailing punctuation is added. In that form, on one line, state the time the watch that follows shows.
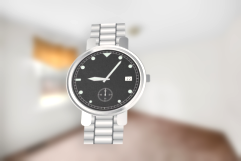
**9:06**
